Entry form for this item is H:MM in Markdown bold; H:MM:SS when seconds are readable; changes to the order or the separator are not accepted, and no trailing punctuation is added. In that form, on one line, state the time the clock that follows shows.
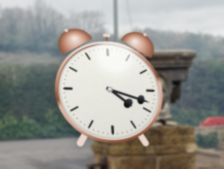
**4:18**
